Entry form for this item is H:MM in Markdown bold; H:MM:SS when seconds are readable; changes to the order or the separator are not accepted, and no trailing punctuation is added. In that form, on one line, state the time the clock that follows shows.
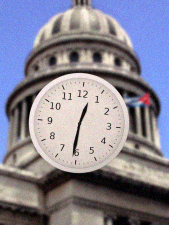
**12:31**
